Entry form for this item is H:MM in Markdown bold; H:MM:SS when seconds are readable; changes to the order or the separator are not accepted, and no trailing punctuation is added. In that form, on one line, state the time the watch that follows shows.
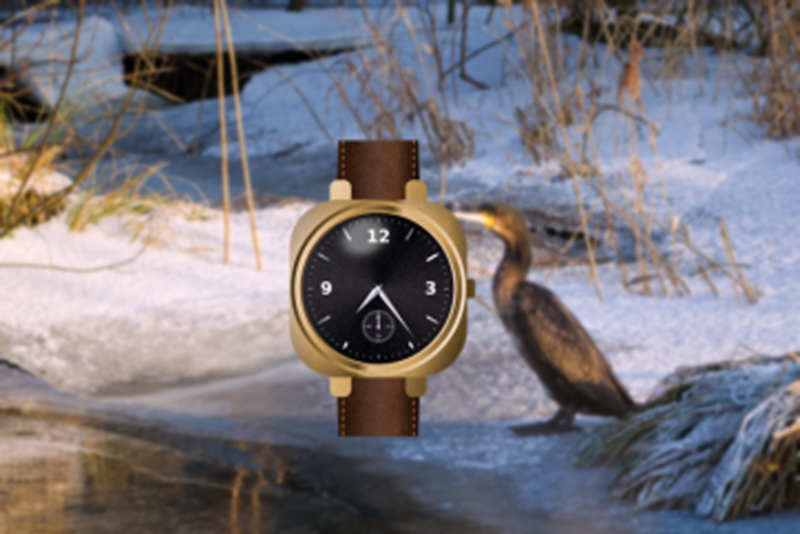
**7:24**
